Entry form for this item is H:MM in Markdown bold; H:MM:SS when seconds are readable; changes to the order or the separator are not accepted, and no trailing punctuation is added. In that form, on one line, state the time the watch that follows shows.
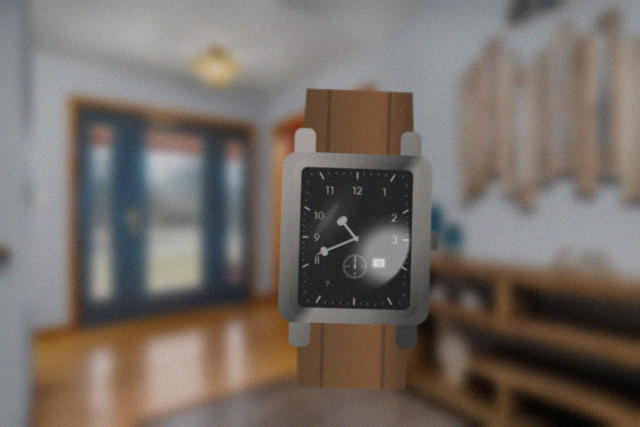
**10:41**
